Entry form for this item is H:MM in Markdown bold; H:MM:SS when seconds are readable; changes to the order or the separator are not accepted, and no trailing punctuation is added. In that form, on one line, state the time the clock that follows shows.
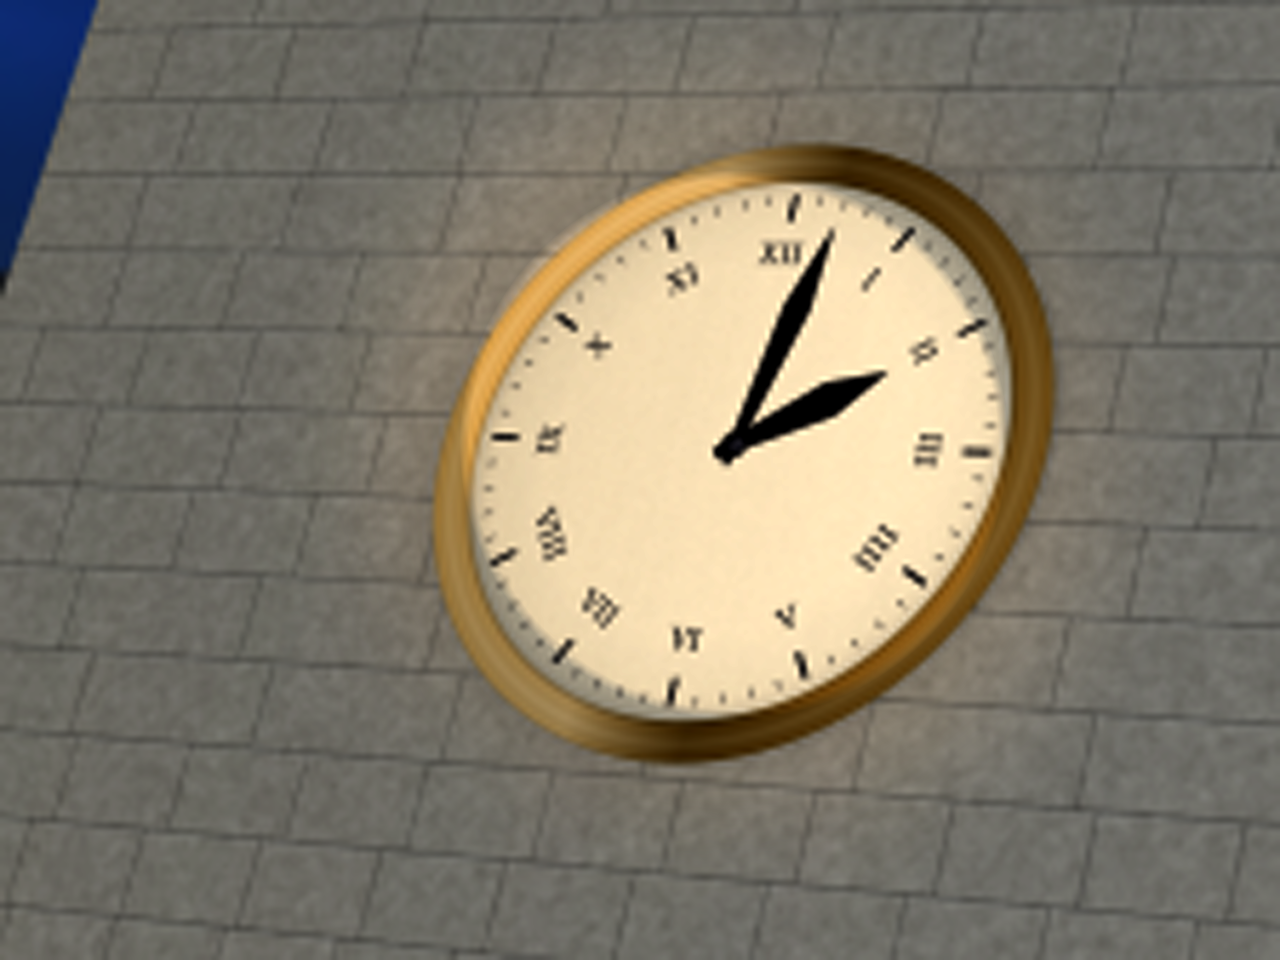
**2:02**
